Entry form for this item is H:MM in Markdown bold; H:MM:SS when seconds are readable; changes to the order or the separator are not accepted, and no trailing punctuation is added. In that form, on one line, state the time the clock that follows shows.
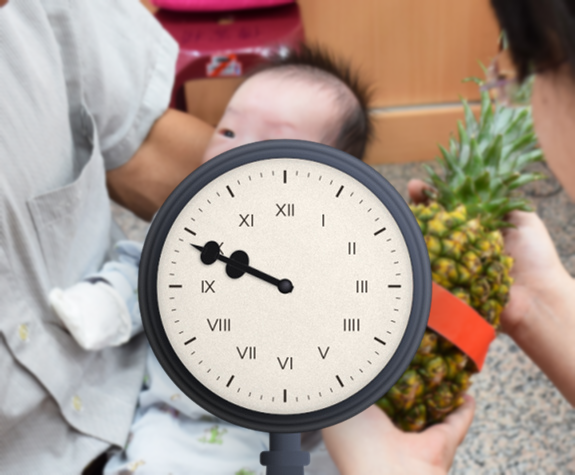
**9:49**
